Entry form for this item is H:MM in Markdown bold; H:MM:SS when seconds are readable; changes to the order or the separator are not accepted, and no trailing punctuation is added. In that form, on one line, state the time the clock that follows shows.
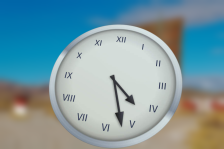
**4:27**
